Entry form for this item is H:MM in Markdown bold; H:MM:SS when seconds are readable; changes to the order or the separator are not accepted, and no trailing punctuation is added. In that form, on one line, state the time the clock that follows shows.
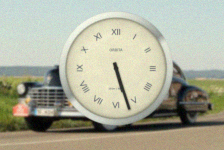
**5:27**
